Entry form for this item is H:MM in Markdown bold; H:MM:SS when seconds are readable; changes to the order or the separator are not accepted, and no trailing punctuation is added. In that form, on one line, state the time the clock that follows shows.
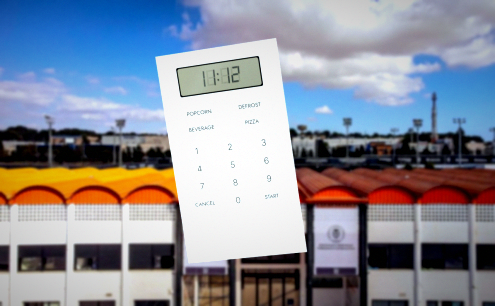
**11:12**
